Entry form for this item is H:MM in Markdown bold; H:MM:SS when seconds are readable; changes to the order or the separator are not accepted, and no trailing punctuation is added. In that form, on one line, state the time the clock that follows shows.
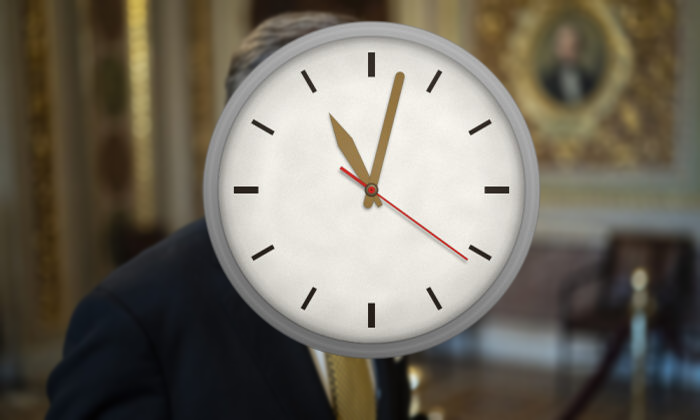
**11:02:21**
